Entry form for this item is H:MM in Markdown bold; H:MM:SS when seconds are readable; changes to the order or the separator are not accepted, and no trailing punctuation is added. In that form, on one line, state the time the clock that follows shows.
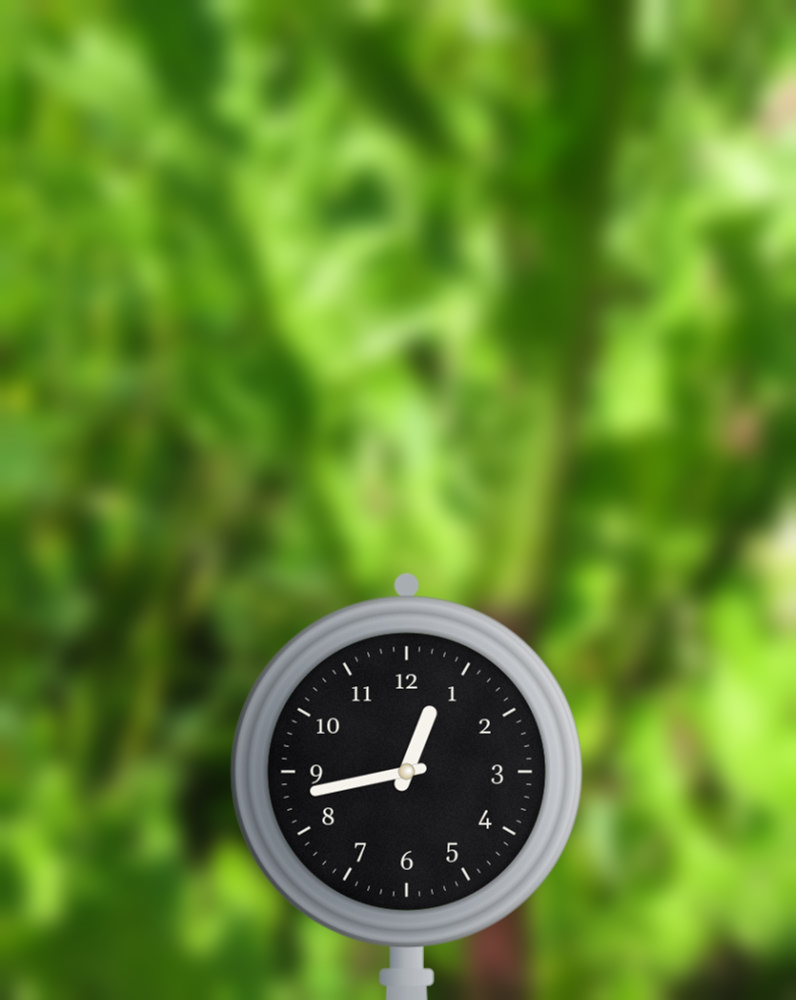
**12:43**
